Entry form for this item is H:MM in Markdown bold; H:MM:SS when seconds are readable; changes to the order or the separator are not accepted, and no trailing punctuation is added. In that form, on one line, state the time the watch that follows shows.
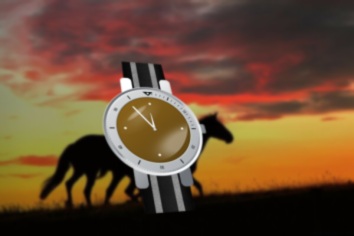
**11:54**
